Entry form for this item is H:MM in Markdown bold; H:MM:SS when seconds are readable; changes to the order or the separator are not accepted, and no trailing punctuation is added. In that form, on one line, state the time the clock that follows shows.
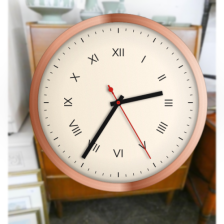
**2:35:25**
